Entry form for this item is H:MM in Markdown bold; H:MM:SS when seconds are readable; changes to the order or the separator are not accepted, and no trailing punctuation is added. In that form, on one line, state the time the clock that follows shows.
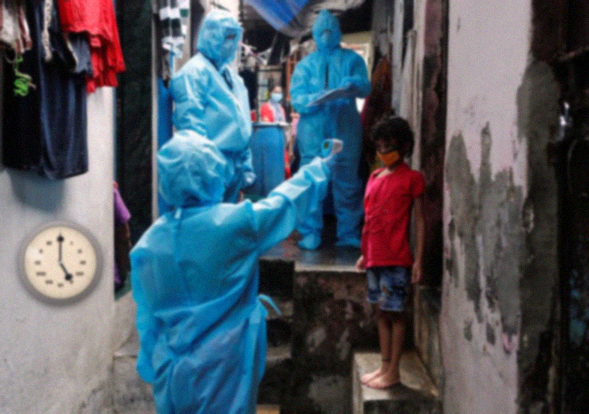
**5:00**
